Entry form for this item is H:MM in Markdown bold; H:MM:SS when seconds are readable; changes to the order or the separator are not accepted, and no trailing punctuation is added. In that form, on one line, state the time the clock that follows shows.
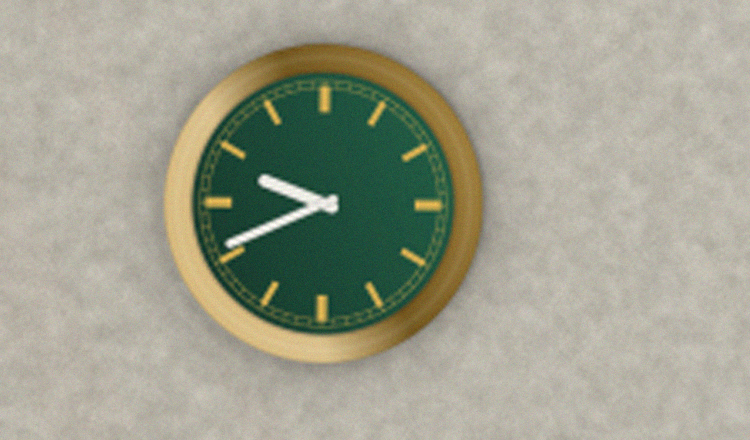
**9:41**
